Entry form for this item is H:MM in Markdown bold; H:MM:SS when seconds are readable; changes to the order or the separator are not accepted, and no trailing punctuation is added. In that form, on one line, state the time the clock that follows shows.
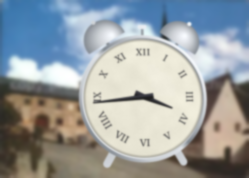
**3:44**
